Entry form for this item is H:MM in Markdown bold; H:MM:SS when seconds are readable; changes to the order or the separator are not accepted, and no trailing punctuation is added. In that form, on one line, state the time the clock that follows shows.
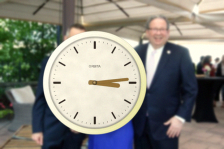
**3:14**
